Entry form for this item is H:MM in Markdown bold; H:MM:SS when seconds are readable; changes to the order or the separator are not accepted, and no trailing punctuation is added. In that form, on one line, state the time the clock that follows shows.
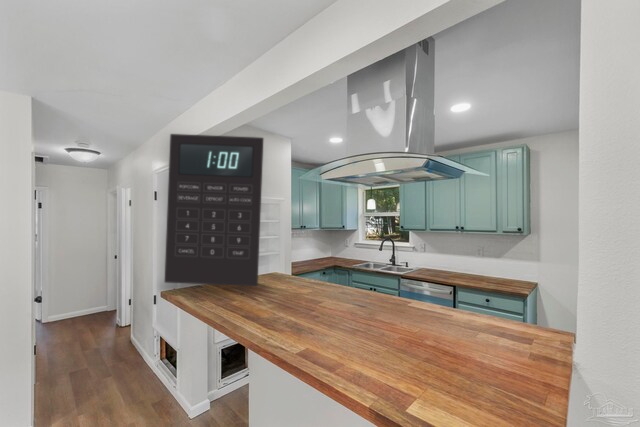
**1:00**
